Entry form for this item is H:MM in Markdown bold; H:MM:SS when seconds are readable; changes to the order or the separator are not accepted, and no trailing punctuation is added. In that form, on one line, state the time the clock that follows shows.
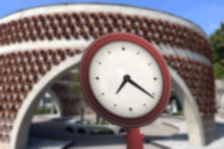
**7:21**
